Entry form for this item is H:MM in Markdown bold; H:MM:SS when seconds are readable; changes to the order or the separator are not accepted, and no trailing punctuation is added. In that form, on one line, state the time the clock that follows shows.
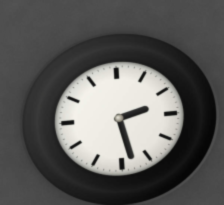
**2:28**
